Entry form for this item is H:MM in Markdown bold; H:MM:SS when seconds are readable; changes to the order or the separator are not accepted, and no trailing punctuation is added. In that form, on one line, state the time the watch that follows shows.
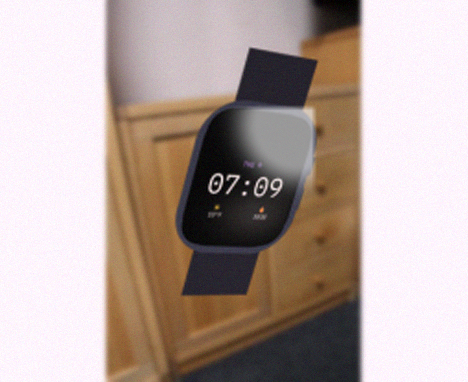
**7:09**
